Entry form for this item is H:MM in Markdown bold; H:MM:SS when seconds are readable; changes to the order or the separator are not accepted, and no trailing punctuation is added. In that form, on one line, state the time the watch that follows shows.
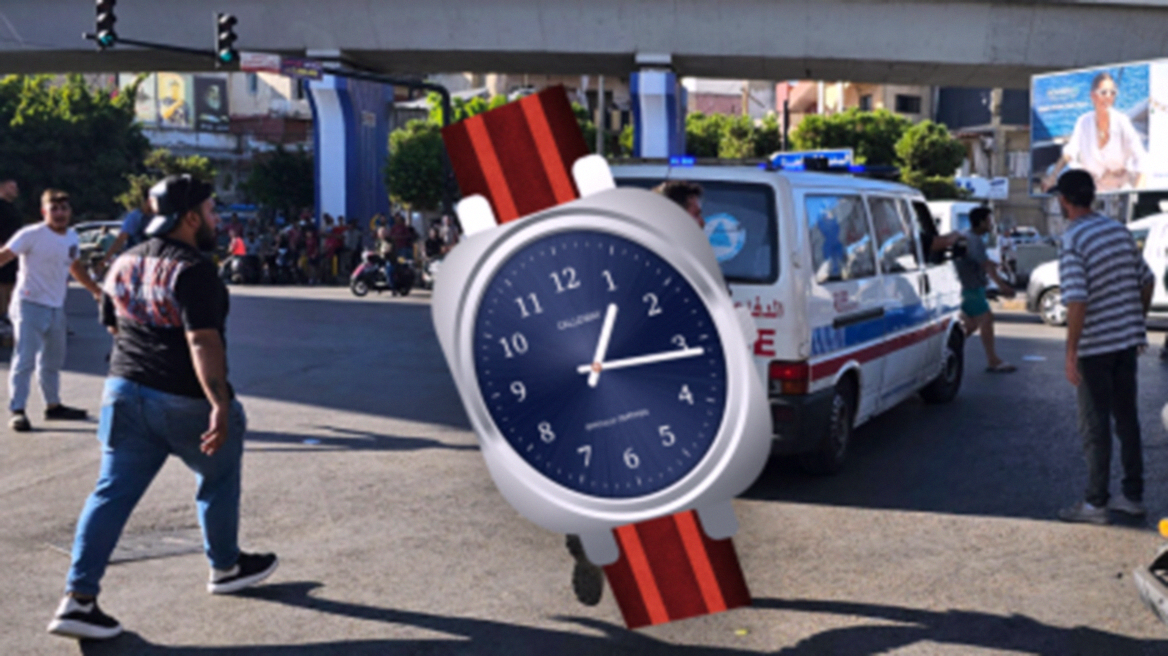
**1:16**
